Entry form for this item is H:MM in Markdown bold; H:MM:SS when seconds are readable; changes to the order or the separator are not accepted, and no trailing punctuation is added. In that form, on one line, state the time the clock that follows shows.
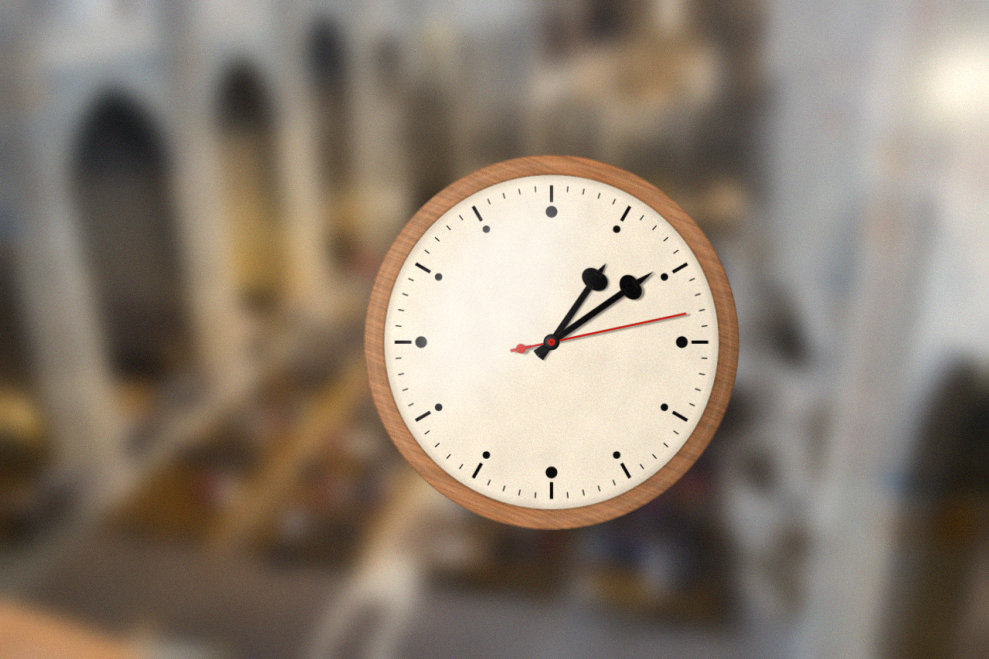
**1:09:13**
